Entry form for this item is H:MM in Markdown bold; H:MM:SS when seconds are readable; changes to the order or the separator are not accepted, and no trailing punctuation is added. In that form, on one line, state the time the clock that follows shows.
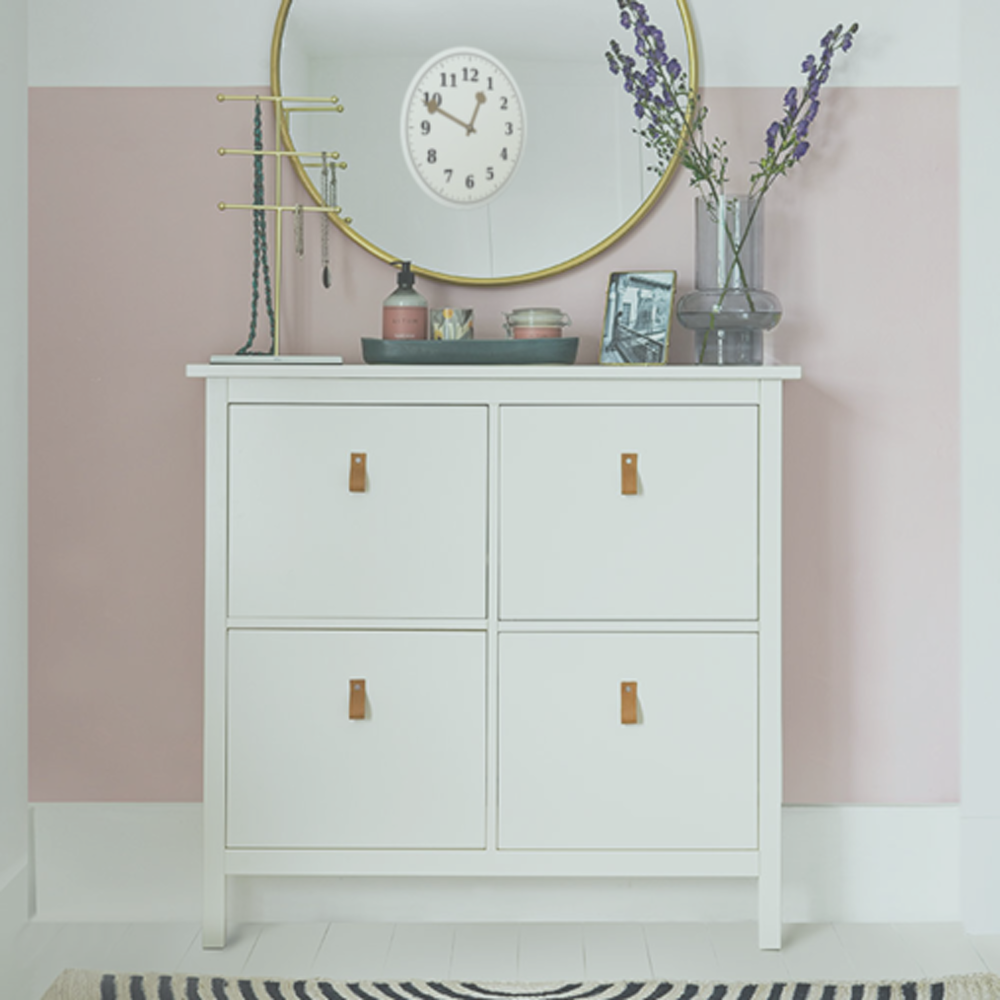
**12:49**
